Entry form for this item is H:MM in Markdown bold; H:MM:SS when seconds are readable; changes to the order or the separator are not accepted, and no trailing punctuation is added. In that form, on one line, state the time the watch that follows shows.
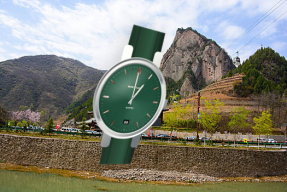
**1:00**
